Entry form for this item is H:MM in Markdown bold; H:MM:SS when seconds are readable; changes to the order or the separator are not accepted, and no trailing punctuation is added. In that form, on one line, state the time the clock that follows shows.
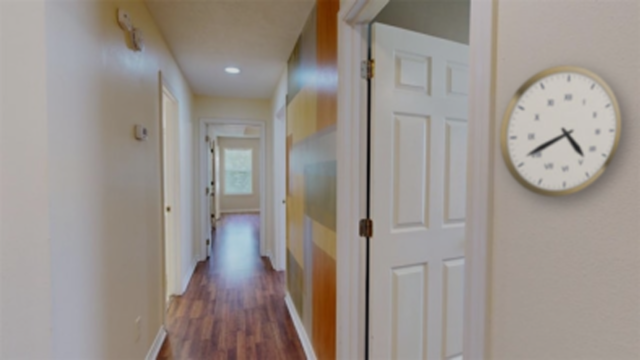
**4:41**
